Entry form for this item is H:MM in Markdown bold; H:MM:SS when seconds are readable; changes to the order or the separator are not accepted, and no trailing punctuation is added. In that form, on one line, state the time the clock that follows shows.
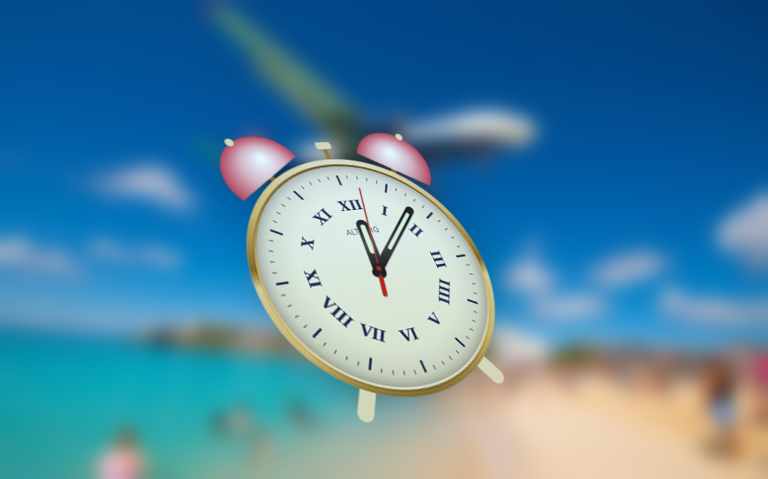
**12:08:02**
